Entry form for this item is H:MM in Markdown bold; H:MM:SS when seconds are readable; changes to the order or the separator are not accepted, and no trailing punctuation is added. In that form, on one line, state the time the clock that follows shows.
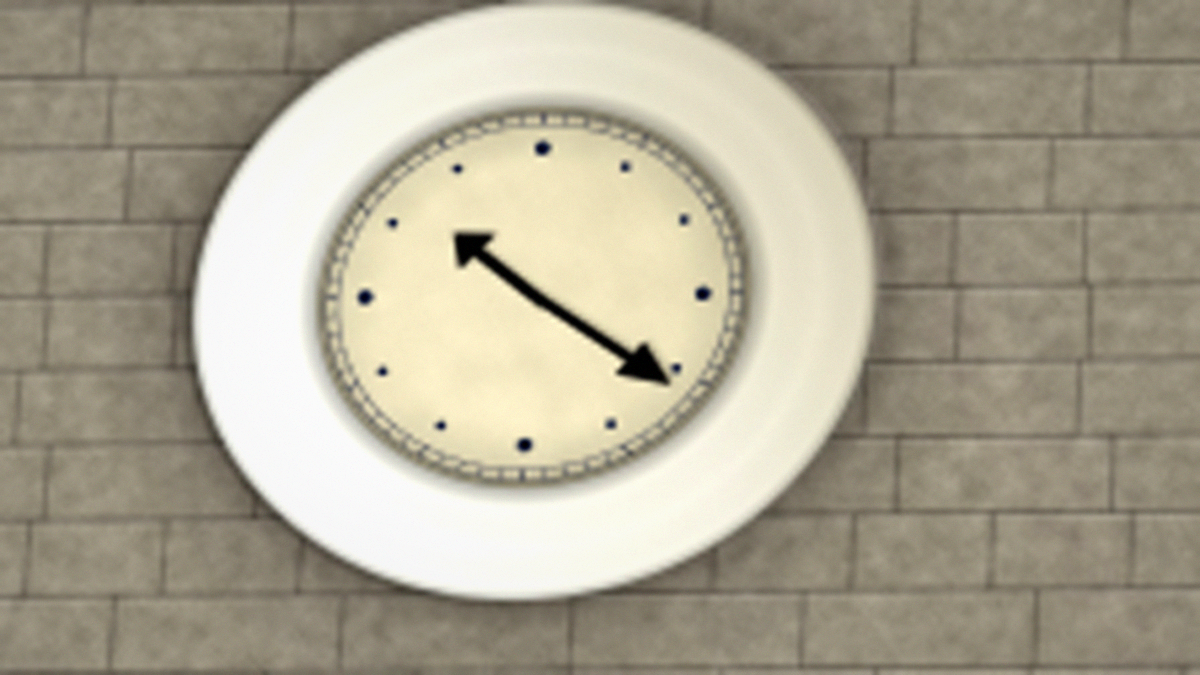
**10:21**
